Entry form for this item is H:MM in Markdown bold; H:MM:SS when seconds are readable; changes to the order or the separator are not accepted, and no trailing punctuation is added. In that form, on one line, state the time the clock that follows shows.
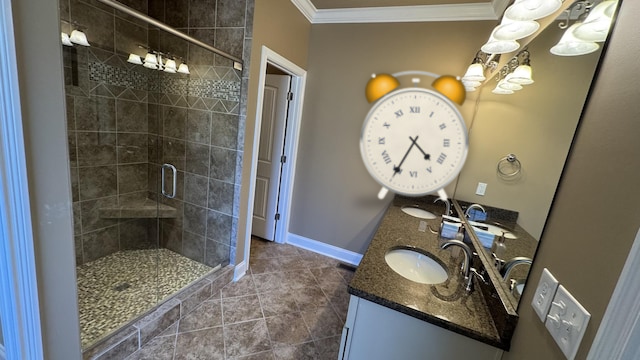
**4:35**
